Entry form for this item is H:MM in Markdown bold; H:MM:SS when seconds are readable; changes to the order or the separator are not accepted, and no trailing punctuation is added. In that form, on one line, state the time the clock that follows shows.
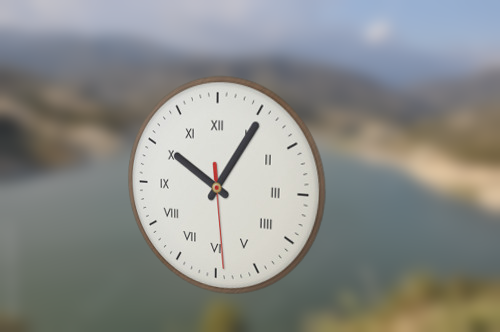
**10:05:29**
